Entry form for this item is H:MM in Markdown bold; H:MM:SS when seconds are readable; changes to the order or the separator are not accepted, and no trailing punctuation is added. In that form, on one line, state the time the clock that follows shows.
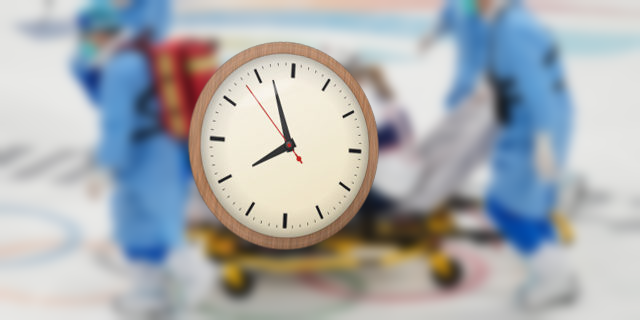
**7:56:53**
